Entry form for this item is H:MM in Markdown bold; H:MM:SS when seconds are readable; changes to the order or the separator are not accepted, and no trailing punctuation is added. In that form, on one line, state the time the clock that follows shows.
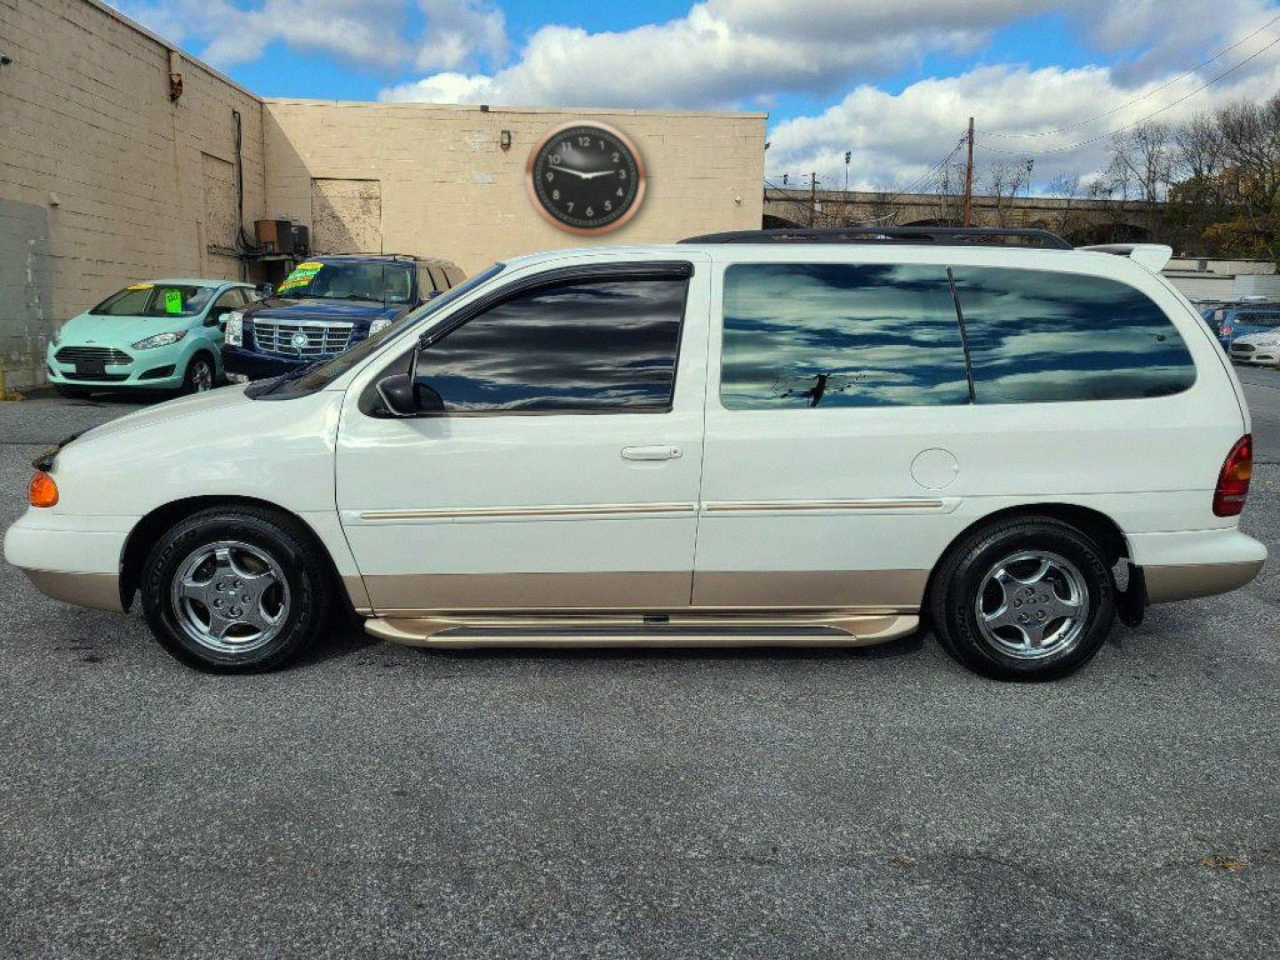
**2:48**
